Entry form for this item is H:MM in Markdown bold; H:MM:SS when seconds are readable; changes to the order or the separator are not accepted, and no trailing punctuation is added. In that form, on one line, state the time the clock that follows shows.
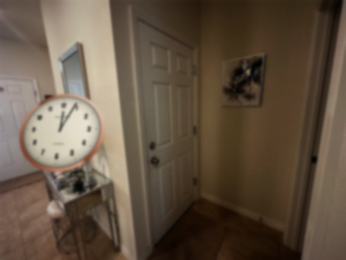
**12:04**
